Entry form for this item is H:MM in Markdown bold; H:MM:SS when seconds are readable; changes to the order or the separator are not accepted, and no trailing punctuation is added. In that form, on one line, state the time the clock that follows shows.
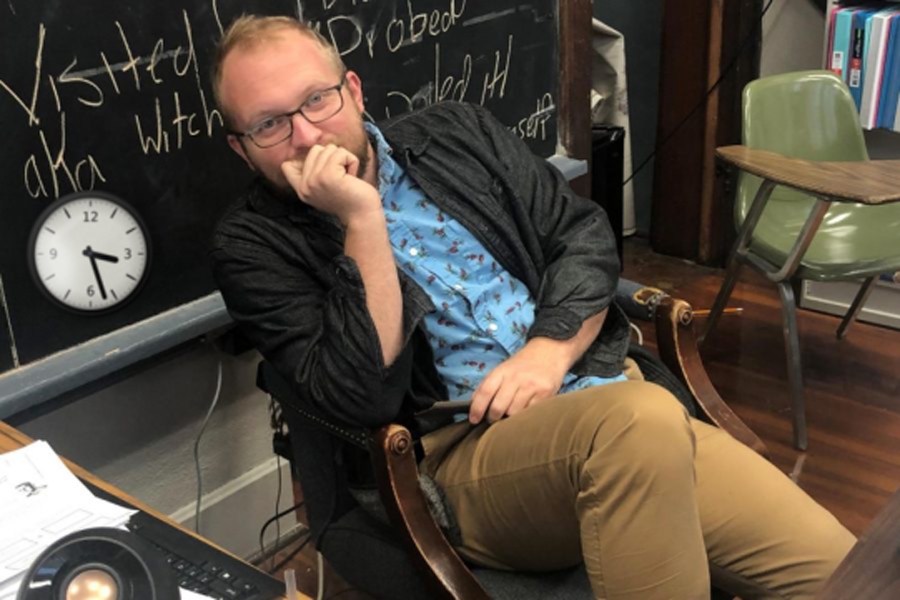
**3:27**
